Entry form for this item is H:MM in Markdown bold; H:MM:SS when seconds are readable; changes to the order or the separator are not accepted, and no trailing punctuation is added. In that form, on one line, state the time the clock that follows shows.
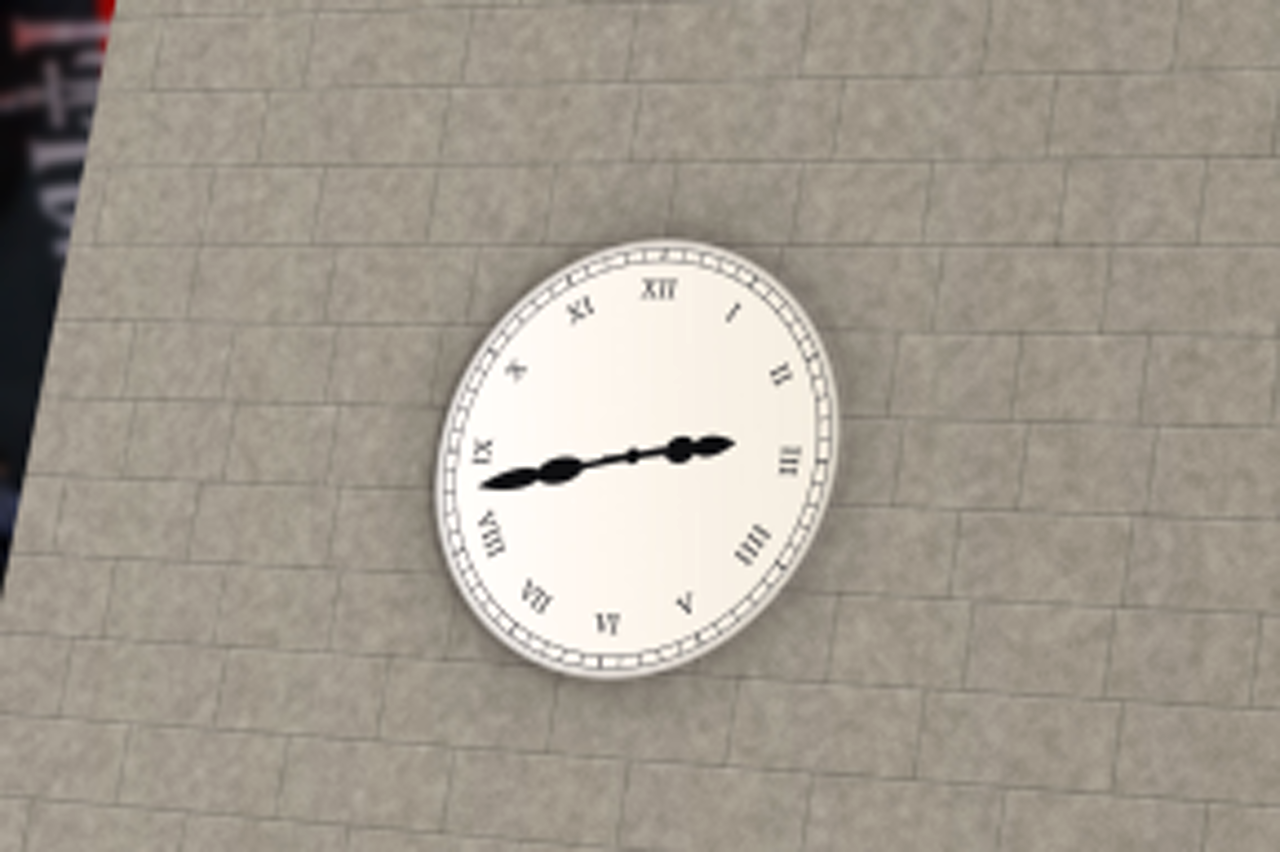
**2:43**
